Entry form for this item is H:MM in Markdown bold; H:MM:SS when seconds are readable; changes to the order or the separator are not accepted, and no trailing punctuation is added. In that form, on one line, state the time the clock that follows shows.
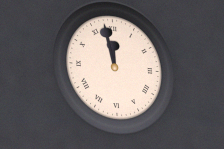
**11:58**
